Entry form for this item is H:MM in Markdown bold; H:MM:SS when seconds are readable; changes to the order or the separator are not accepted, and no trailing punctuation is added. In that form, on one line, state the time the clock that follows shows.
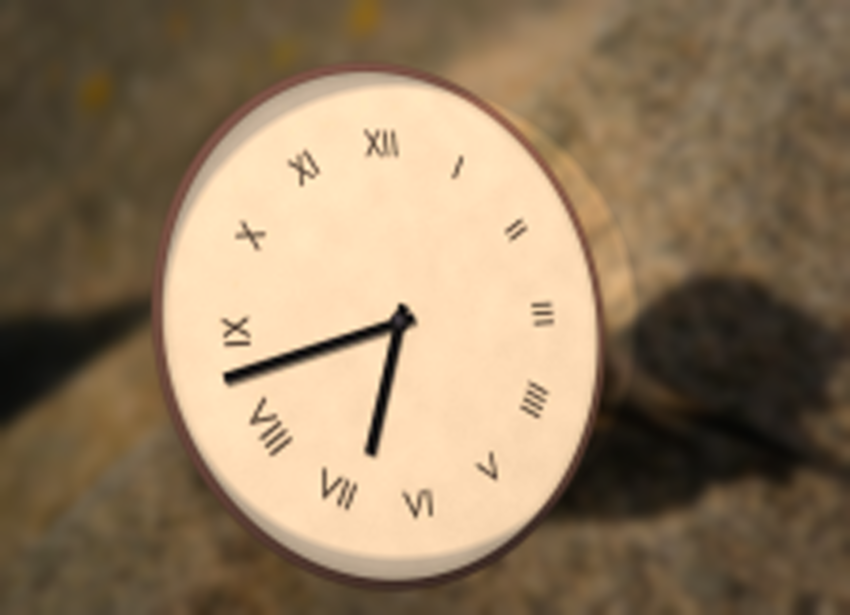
**6:43**
